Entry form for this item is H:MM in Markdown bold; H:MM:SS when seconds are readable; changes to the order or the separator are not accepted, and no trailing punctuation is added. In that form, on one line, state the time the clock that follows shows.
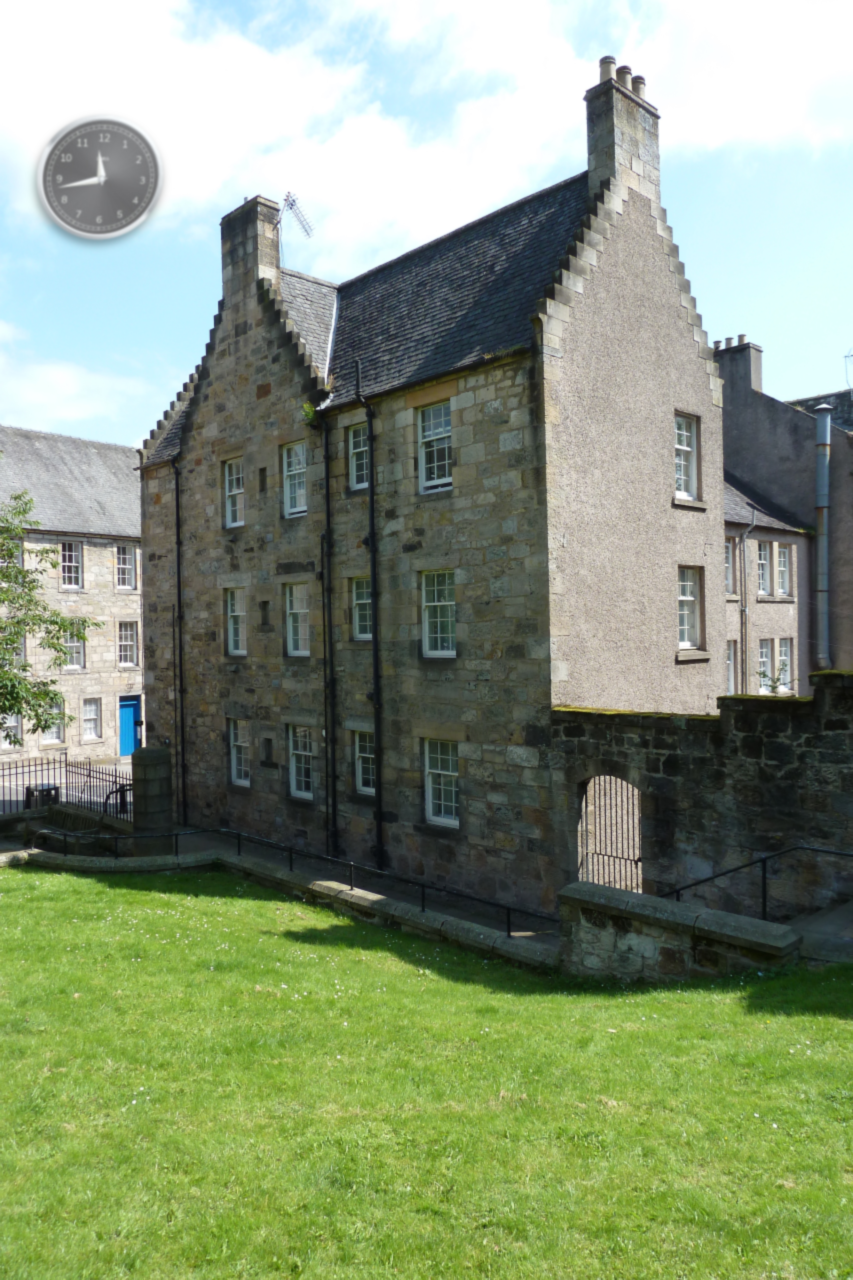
**11:43**
